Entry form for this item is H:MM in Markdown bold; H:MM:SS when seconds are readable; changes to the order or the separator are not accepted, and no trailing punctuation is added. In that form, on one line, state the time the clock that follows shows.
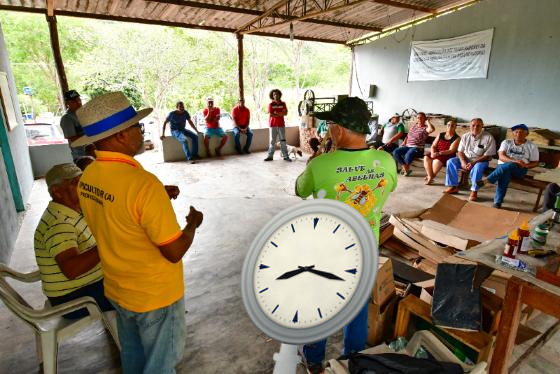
**8:17**
